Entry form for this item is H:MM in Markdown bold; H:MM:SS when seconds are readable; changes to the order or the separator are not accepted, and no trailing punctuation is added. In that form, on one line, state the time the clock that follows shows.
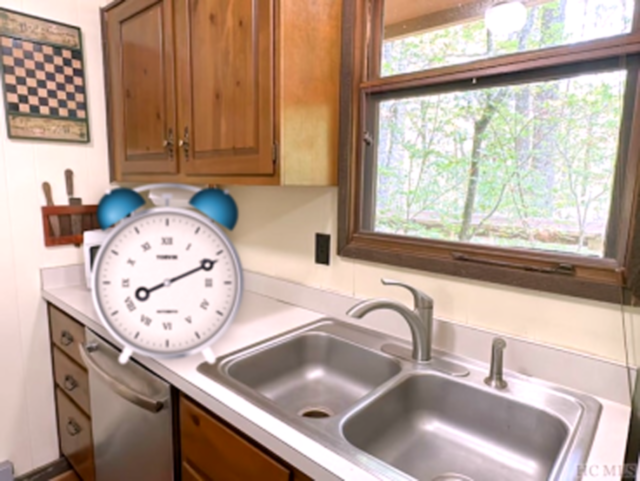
**8:11**
